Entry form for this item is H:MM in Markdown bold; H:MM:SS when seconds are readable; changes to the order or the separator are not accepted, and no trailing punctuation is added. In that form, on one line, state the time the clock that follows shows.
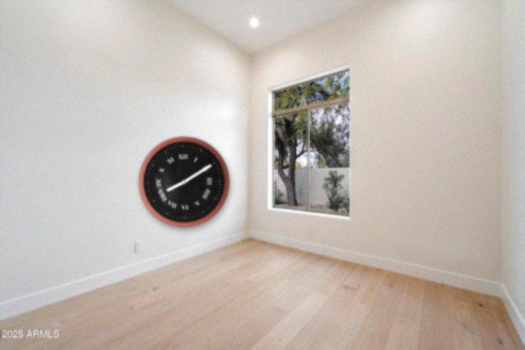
**8:10**
